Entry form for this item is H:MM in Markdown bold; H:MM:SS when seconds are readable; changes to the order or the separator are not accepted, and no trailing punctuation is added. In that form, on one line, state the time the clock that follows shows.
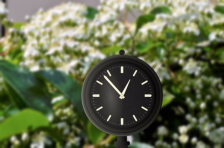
**12:53**
